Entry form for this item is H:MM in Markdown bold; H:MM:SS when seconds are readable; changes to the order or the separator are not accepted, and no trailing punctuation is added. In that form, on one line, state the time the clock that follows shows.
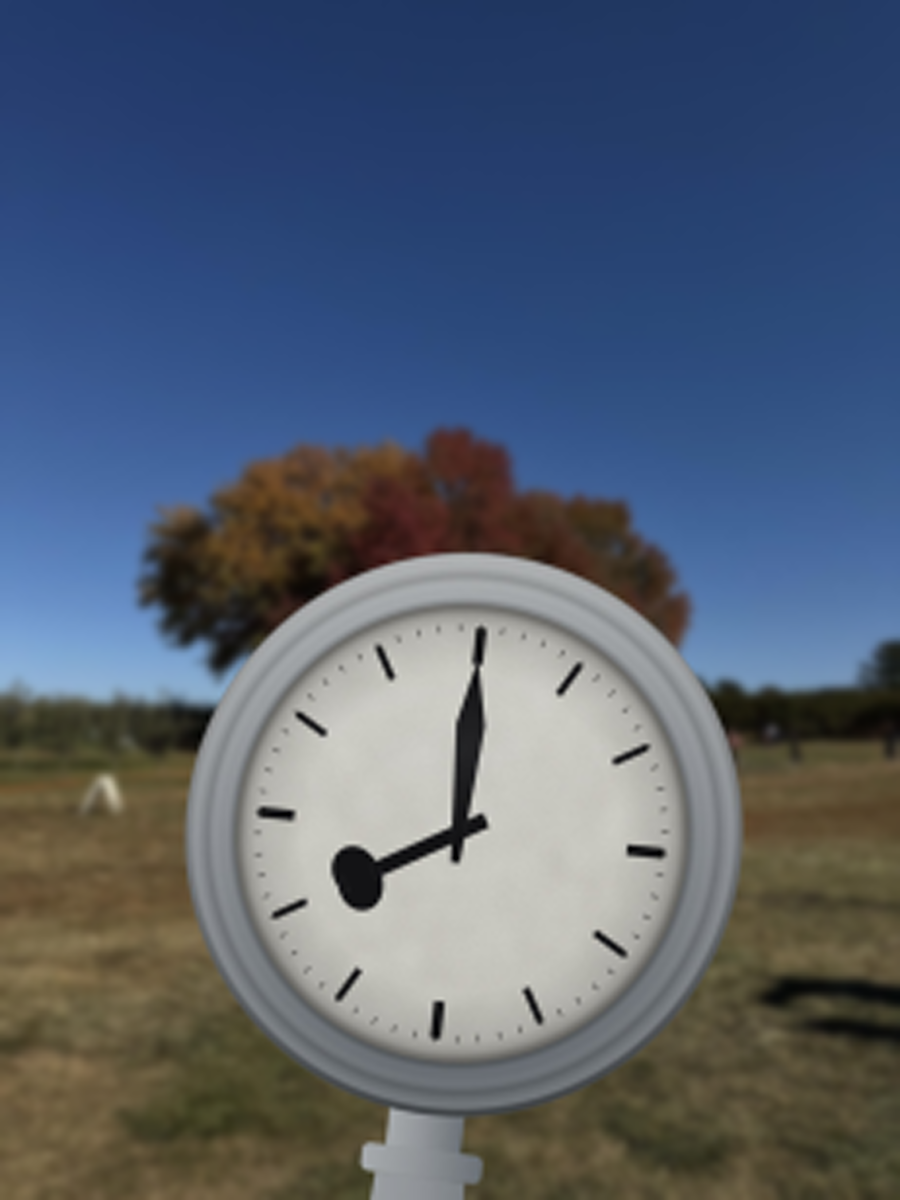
**8:00**
